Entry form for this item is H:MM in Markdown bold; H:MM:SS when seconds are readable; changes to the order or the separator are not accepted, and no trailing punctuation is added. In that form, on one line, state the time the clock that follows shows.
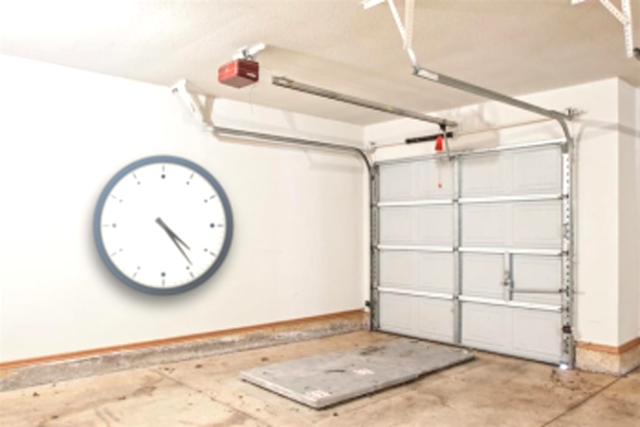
**4:24**
